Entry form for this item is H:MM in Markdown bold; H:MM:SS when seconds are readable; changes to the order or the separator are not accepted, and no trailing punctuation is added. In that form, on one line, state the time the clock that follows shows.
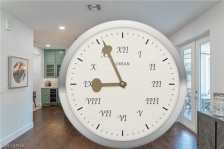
**8:56**
